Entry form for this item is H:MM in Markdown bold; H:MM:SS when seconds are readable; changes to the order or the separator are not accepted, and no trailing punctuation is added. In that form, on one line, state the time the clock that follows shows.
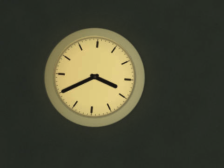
**3:40**
